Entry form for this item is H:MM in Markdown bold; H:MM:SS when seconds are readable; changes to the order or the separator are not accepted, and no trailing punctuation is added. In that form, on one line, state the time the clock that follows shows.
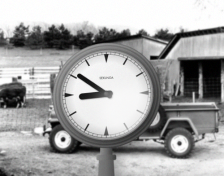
**8:51**
